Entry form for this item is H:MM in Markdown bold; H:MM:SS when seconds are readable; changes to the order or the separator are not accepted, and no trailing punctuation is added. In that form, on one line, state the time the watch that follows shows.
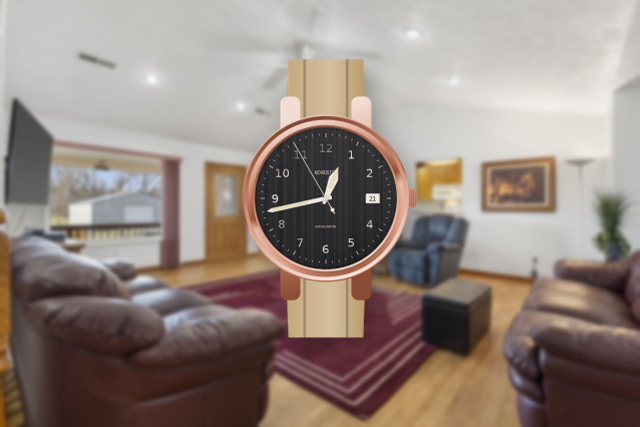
**12:42:55**
